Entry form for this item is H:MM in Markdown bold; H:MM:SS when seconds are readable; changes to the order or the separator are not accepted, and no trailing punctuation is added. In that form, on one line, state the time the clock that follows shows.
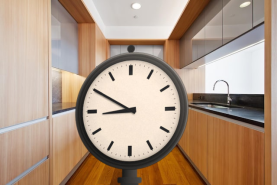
**8:50**
